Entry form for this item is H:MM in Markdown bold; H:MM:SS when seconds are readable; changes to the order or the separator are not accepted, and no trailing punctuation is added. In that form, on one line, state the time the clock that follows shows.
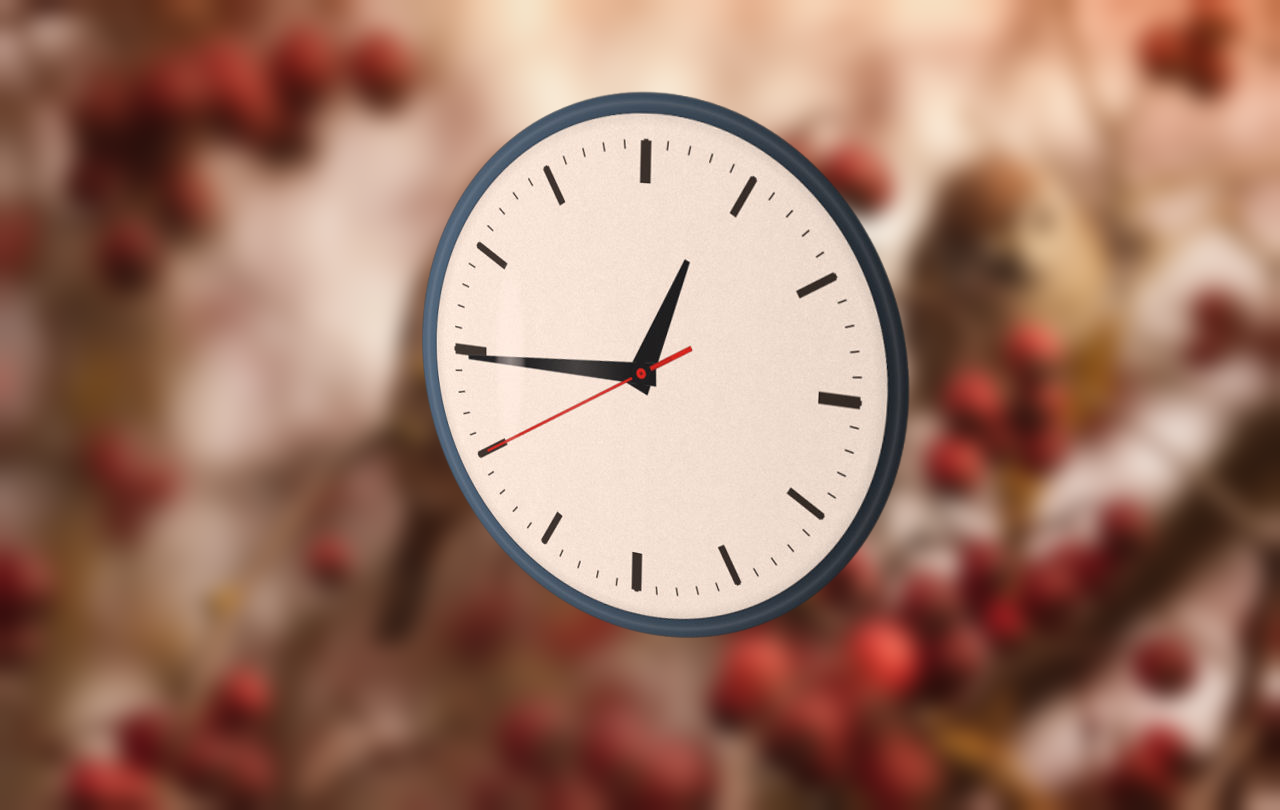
**12:44:40**
